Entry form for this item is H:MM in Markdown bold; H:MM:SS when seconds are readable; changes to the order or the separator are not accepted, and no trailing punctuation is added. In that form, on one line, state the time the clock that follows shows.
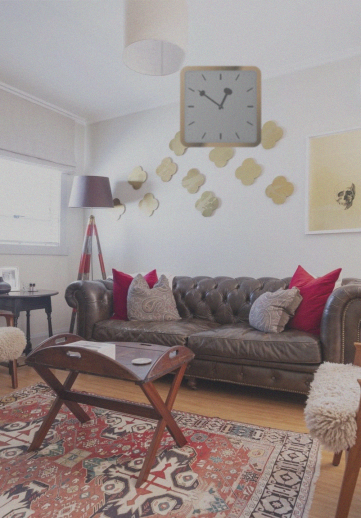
**12:51**
